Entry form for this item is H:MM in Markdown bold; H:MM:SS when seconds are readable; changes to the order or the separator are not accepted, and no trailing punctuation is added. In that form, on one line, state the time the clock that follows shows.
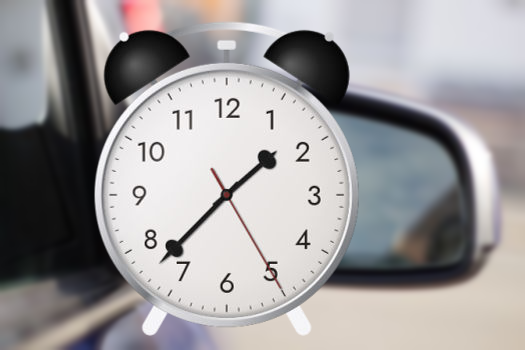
**1:37:25**
